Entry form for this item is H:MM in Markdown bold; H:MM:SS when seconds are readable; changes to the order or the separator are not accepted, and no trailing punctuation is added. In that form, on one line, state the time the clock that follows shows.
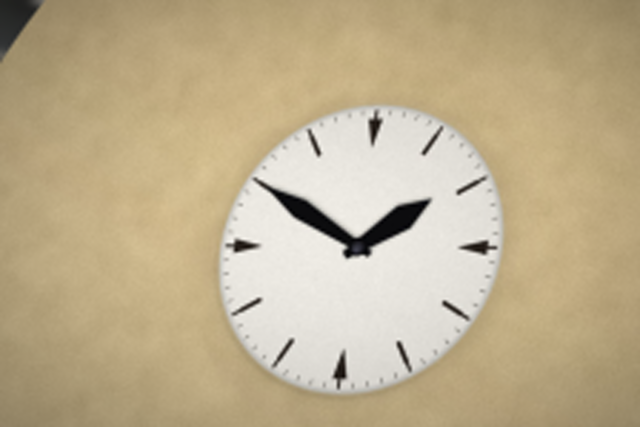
**1:50**
